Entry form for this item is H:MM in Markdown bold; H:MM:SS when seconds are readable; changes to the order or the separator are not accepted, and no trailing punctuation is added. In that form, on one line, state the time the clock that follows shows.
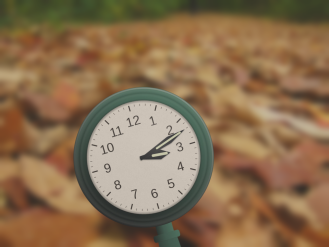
**3:12**
